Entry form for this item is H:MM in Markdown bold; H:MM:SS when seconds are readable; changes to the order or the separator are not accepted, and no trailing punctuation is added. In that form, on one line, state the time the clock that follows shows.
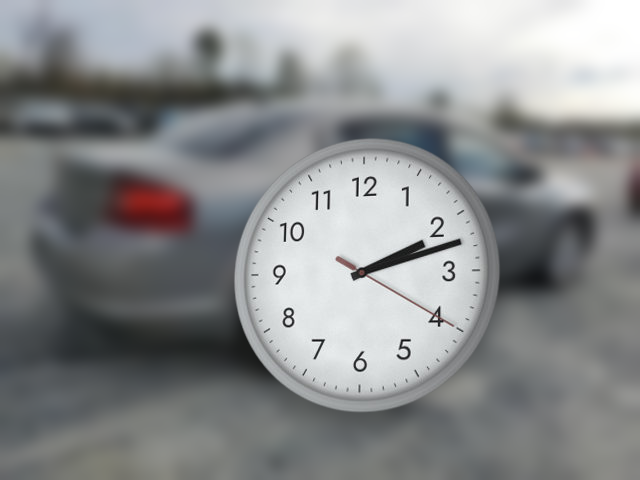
**2:12:20**
